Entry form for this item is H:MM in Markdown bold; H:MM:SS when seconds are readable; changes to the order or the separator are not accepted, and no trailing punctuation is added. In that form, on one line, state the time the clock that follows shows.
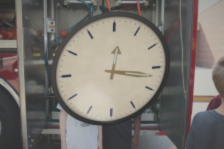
**12:17**
